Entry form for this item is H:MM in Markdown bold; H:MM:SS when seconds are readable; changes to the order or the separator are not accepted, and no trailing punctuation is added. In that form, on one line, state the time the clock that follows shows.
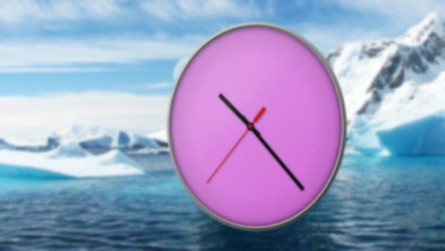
**10:22:37**
